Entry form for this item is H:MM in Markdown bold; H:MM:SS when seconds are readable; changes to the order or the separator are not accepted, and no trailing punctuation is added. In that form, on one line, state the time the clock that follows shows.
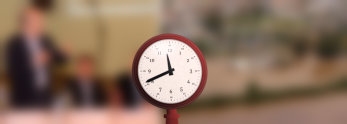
**11:41**
